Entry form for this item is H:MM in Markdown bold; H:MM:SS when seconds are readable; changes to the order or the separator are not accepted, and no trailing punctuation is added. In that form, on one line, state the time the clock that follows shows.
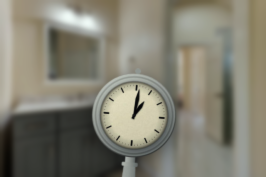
**1:01**
